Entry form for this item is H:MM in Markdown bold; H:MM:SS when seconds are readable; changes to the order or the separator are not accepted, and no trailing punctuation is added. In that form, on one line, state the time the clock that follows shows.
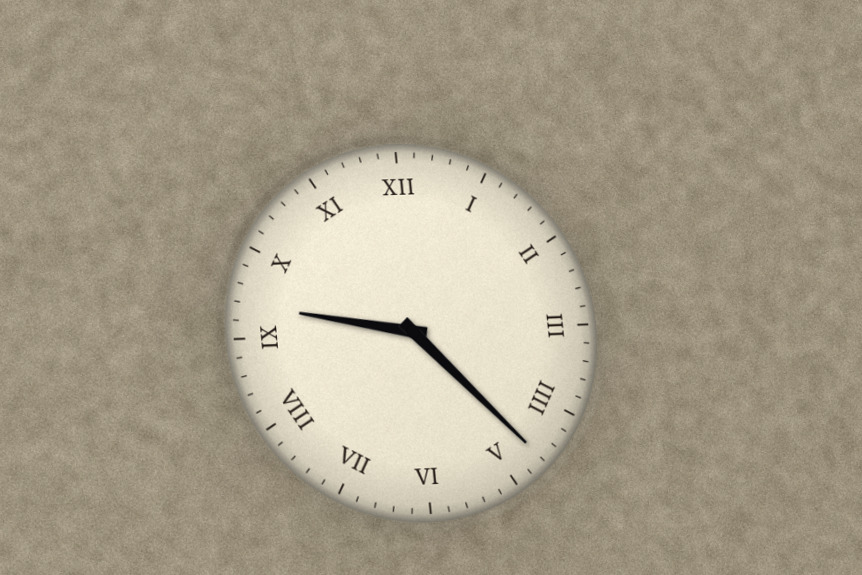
**9:23**
